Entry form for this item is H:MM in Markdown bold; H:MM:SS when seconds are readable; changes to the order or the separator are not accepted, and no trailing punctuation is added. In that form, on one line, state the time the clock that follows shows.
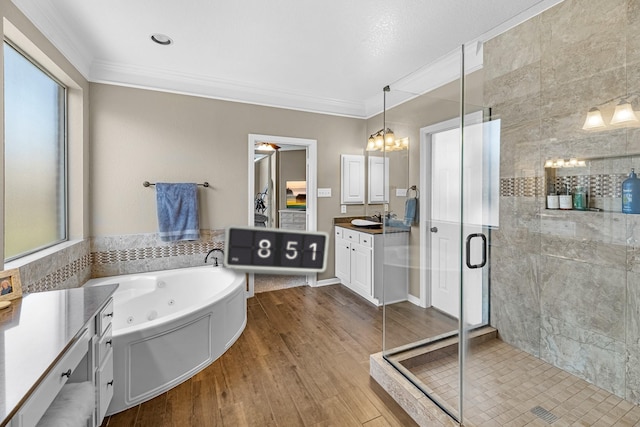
**8:51**
